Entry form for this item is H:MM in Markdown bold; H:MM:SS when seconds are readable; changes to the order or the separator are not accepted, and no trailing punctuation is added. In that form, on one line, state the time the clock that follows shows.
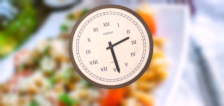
**2:29**
